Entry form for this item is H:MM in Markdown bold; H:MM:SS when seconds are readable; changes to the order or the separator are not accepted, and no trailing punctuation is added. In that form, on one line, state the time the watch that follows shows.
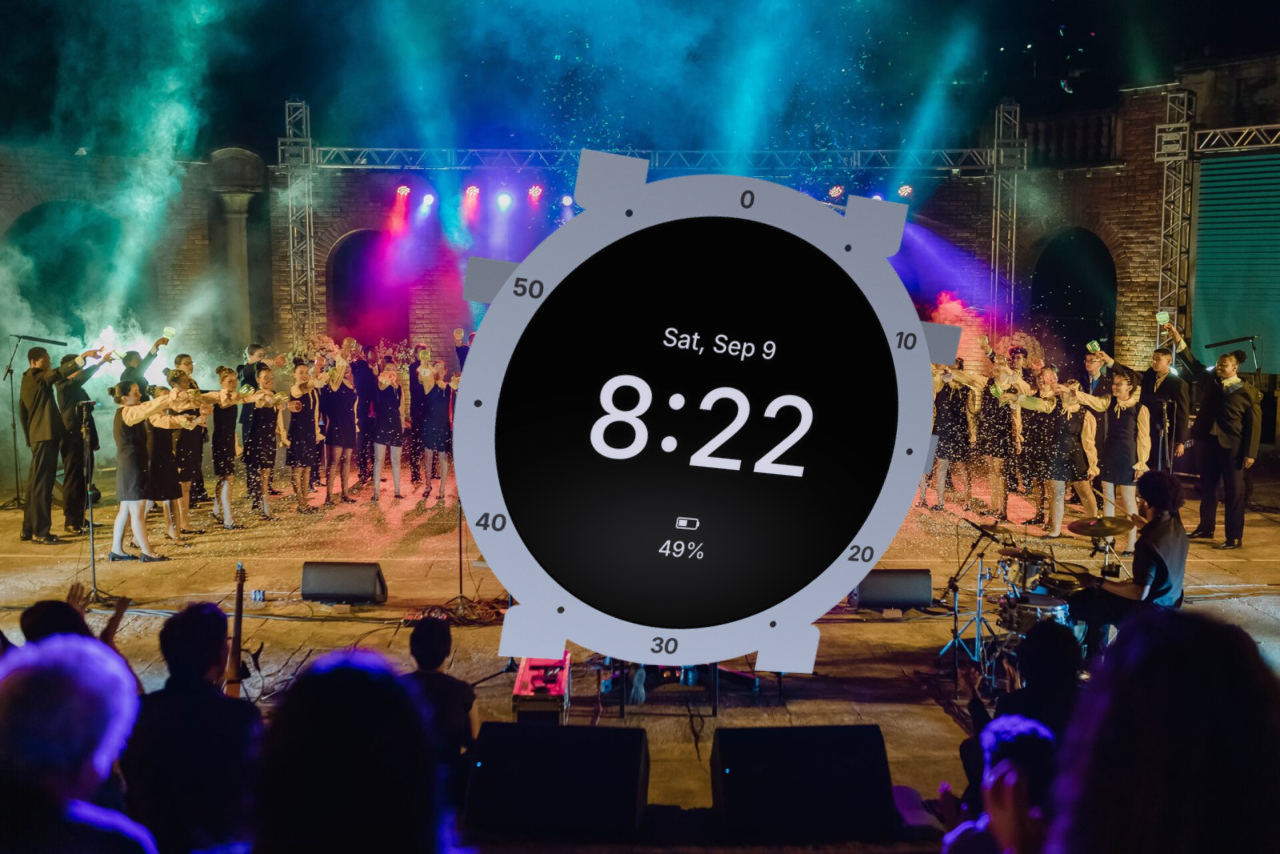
**8:22**
